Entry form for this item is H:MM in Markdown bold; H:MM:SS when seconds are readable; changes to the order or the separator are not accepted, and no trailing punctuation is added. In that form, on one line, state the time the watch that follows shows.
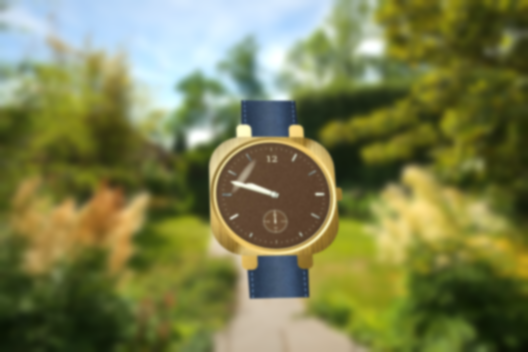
**9:48**
